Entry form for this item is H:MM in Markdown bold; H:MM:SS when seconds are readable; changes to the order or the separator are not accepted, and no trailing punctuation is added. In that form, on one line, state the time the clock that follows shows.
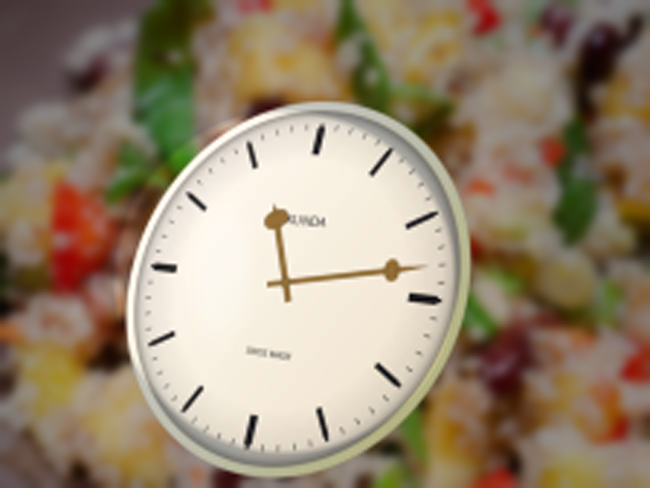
**11:13**
